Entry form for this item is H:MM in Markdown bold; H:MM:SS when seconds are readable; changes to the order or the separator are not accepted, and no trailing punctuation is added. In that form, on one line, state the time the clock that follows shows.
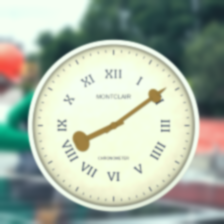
**8:09**
